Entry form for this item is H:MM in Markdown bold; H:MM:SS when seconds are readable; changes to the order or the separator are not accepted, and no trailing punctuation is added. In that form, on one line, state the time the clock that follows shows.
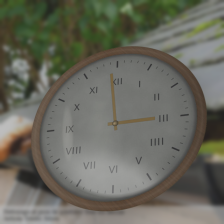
**2:59**
